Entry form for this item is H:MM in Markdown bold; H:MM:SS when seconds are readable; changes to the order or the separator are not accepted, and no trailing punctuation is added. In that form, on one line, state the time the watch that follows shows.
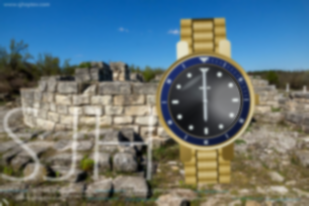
**6:00**
